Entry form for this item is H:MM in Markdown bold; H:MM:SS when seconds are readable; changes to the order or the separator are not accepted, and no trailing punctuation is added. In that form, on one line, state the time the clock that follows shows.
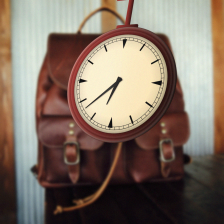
**6:38**
